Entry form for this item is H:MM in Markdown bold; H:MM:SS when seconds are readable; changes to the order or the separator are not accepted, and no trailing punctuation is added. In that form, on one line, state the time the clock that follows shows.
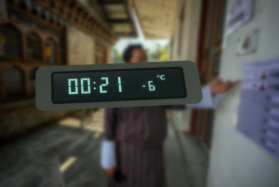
**0:21**
